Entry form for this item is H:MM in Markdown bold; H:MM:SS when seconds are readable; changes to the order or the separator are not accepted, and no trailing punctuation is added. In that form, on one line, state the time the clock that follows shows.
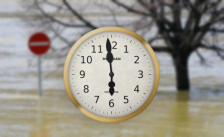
**5:59**
